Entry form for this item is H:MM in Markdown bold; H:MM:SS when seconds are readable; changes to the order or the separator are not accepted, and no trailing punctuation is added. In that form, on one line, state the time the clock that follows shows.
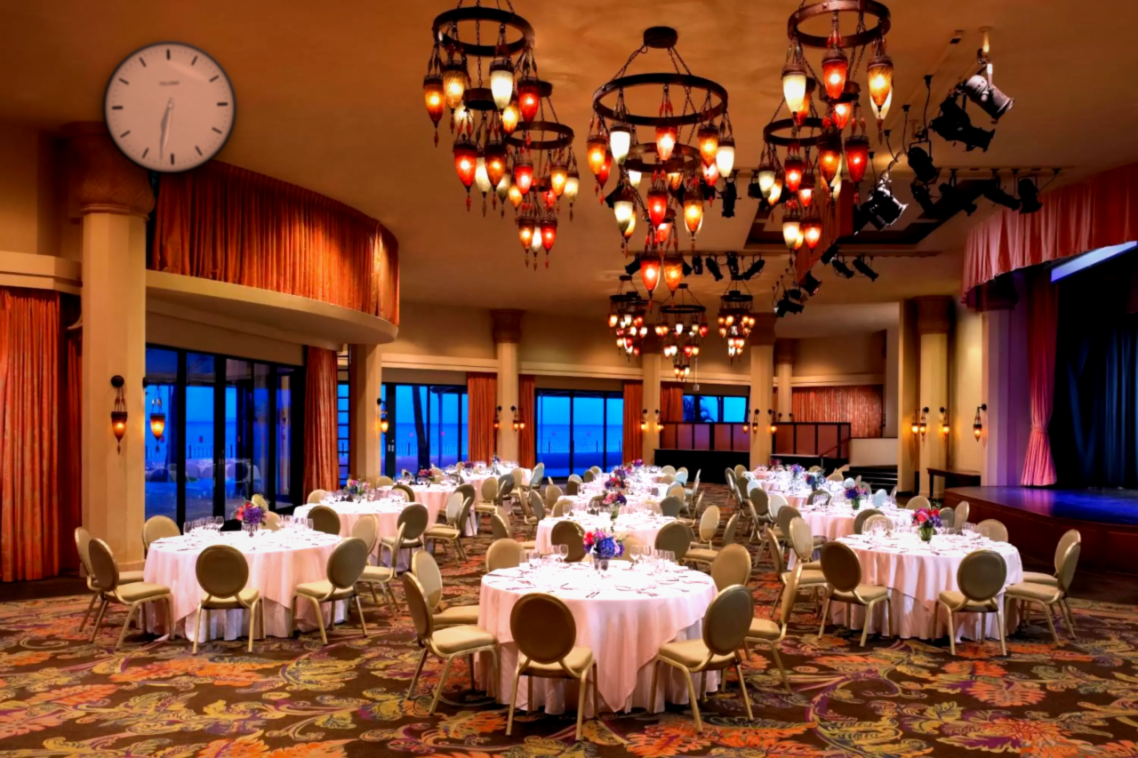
**6:32**
